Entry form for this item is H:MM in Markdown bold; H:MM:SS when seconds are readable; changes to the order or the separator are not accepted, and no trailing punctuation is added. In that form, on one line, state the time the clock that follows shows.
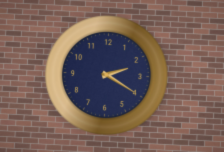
**2:20**
